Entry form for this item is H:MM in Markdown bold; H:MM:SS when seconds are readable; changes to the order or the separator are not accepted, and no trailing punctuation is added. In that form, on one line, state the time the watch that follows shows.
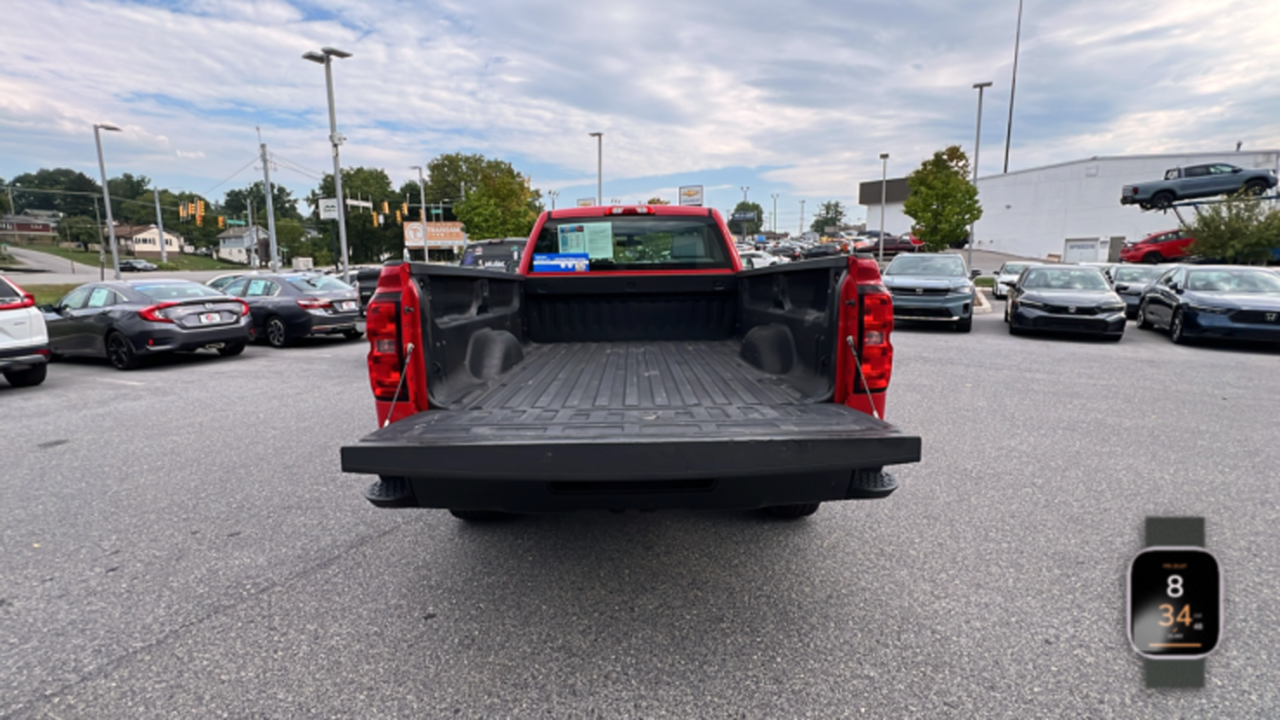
**8:34**
